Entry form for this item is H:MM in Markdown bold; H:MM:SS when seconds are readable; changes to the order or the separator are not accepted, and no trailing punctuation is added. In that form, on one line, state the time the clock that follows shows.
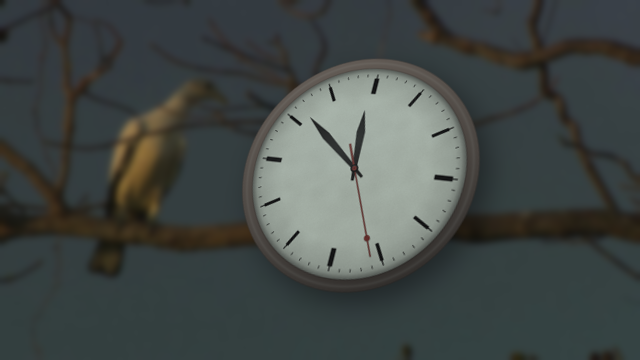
**11:51:26**
